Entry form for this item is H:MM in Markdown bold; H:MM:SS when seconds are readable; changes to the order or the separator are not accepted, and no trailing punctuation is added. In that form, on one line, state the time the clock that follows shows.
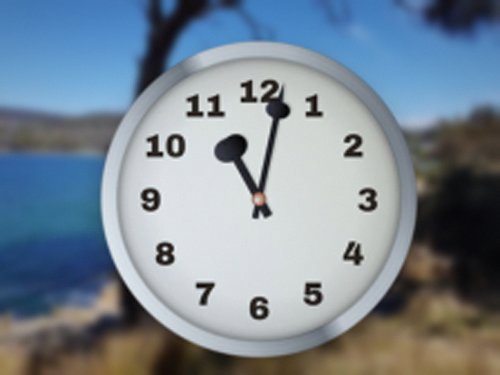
**11:02**
